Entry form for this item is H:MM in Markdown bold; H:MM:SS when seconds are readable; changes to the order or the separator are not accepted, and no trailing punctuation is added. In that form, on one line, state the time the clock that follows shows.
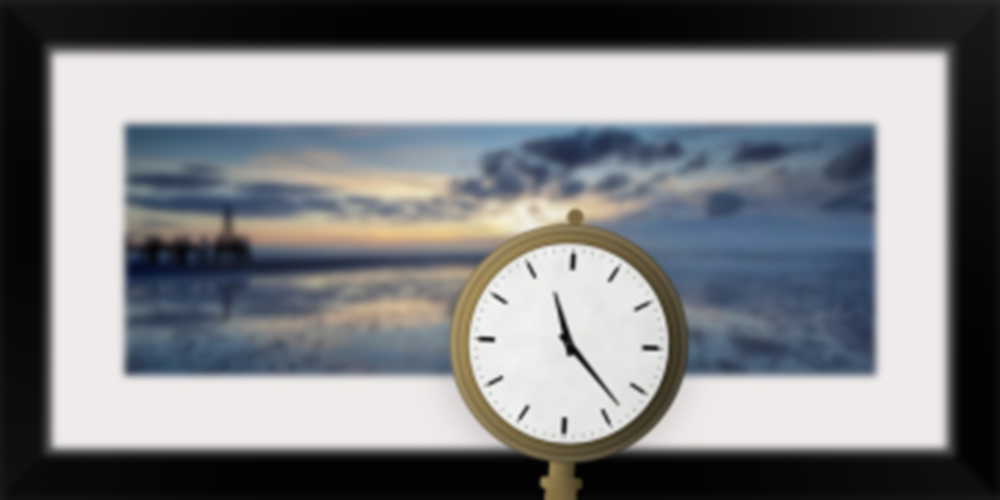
**11:23**
